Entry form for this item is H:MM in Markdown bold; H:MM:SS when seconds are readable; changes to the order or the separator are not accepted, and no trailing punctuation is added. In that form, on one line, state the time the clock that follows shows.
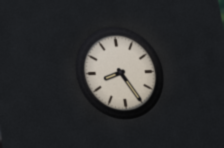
**8:25**
